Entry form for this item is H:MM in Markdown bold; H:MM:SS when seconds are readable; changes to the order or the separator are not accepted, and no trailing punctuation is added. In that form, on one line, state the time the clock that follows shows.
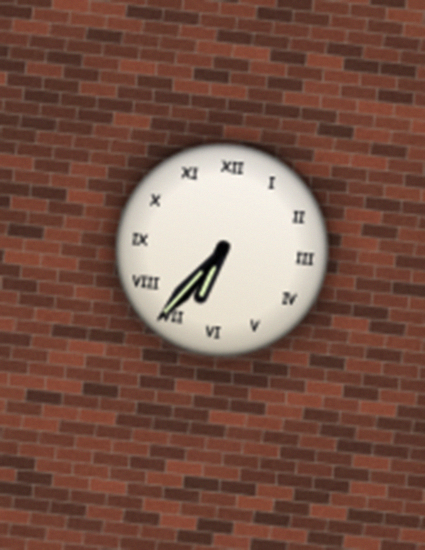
**6:36**
